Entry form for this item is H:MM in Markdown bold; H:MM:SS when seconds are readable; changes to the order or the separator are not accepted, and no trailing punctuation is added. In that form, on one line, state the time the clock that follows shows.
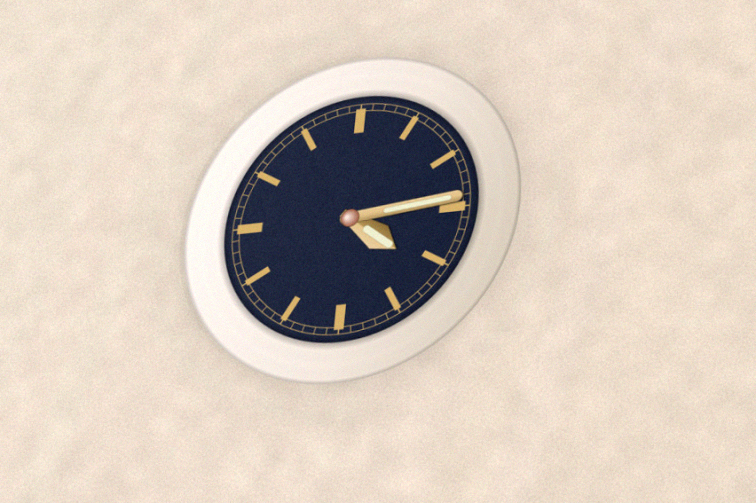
**4:14**
